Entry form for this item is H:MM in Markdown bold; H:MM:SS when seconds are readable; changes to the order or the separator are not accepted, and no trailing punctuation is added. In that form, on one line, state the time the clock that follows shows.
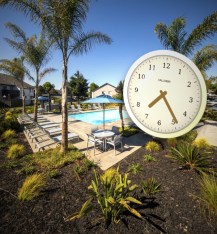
**7:24**
